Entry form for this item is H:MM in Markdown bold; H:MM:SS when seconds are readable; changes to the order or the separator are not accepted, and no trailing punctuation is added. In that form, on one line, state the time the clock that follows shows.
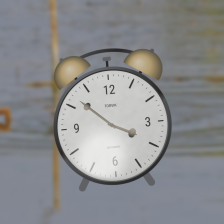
**3:52**
